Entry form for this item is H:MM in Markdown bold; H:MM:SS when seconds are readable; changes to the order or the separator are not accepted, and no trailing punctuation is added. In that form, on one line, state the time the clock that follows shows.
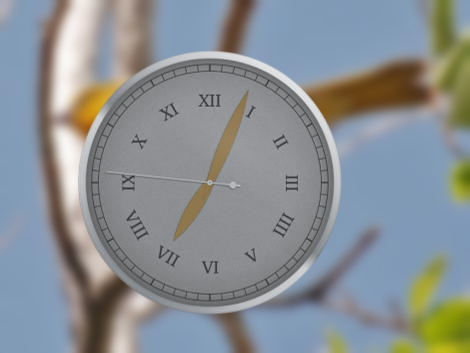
**7:03:46**
